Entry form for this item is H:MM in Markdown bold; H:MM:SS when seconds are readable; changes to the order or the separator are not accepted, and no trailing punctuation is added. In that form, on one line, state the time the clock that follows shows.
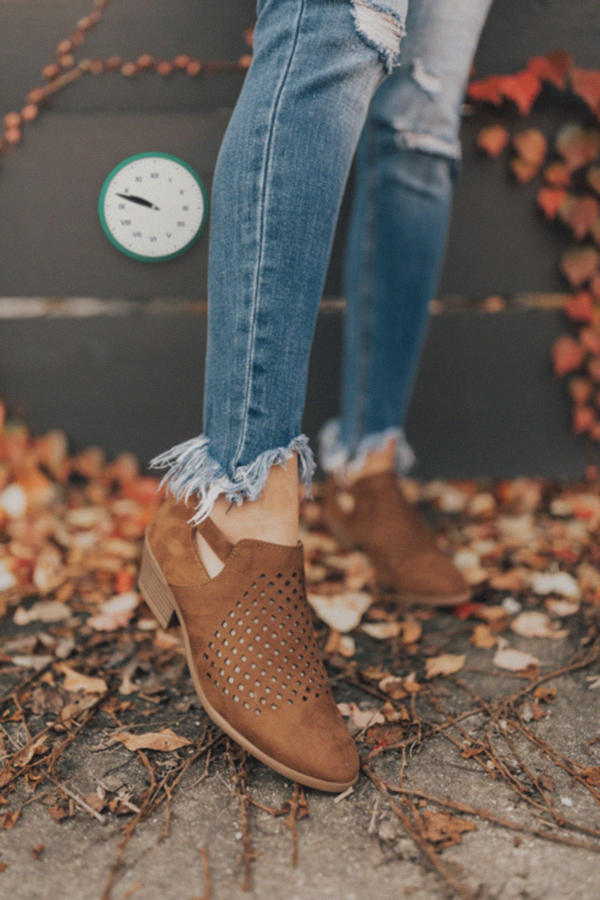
**9:48**
